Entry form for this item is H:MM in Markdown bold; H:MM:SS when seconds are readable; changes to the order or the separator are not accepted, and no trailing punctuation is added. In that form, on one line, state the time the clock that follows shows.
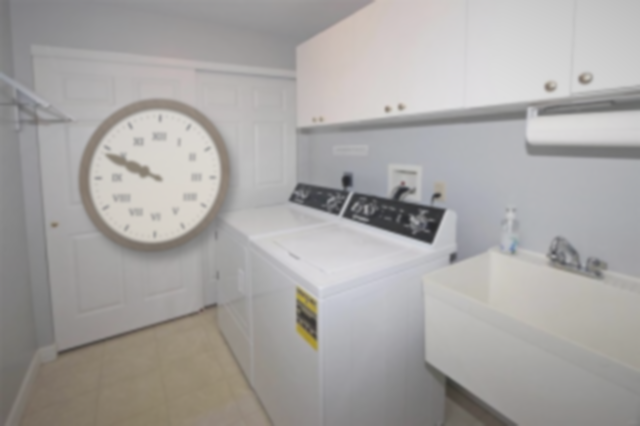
**9:49**
